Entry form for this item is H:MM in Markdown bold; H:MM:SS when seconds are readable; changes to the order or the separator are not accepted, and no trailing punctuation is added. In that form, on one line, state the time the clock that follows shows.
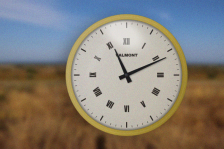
**11:11**
